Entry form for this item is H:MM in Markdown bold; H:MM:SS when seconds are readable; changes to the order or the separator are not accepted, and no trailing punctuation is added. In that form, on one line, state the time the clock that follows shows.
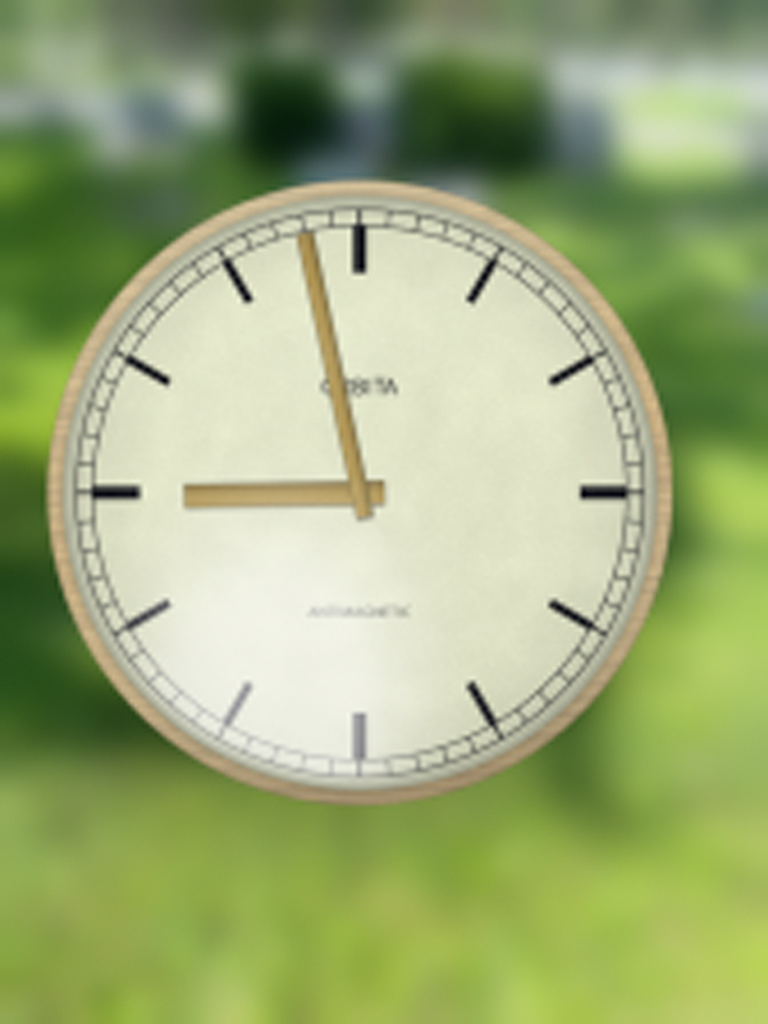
**8:58**
